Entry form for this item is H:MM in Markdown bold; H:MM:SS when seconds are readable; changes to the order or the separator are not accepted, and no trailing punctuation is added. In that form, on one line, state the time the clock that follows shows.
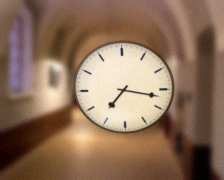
**7:17**
